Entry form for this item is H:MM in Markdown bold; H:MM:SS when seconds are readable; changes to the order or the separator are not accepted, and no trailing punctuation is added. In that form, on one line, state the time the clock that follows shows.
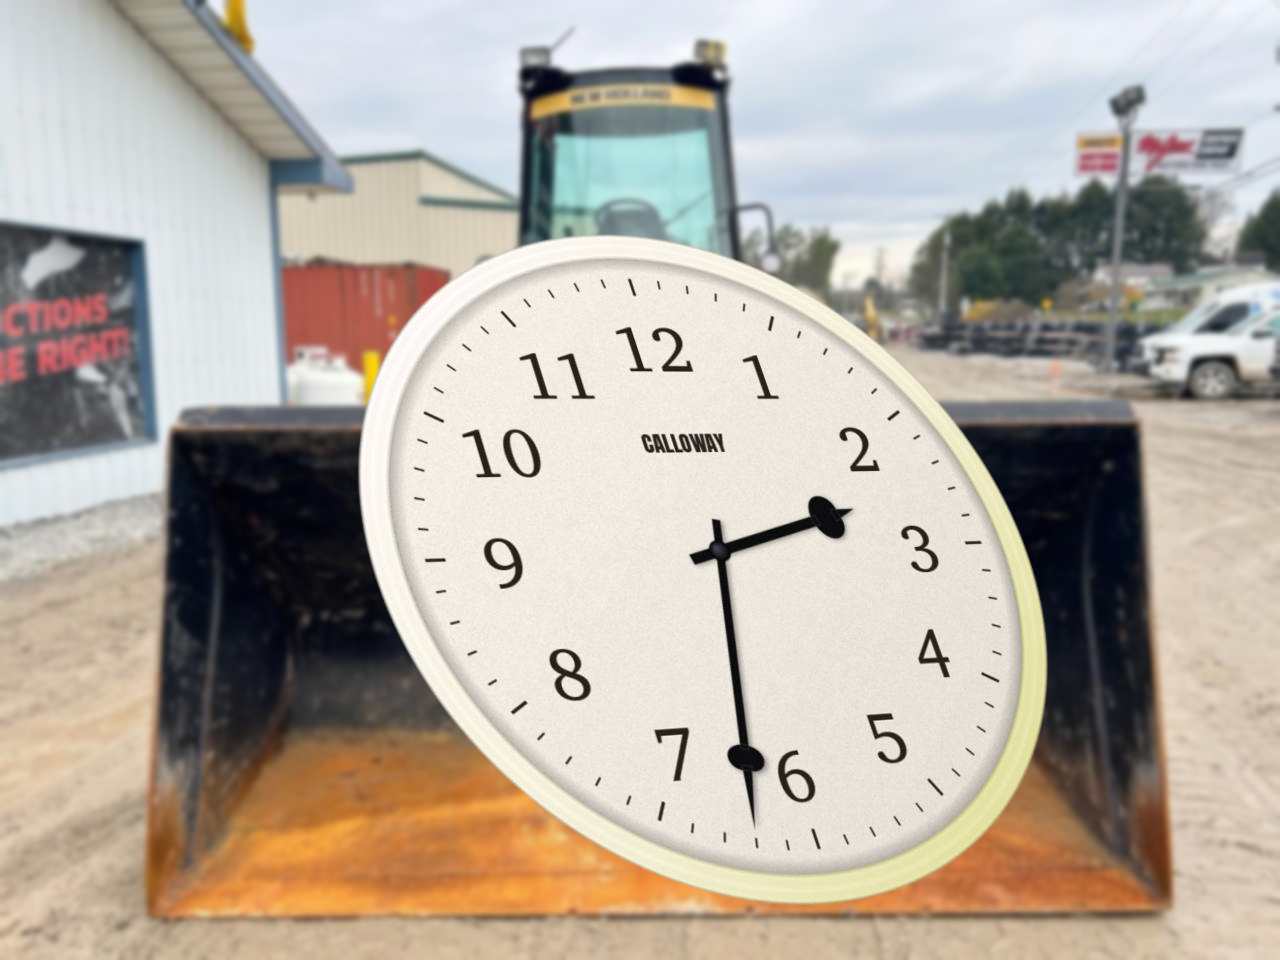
**2:32**
